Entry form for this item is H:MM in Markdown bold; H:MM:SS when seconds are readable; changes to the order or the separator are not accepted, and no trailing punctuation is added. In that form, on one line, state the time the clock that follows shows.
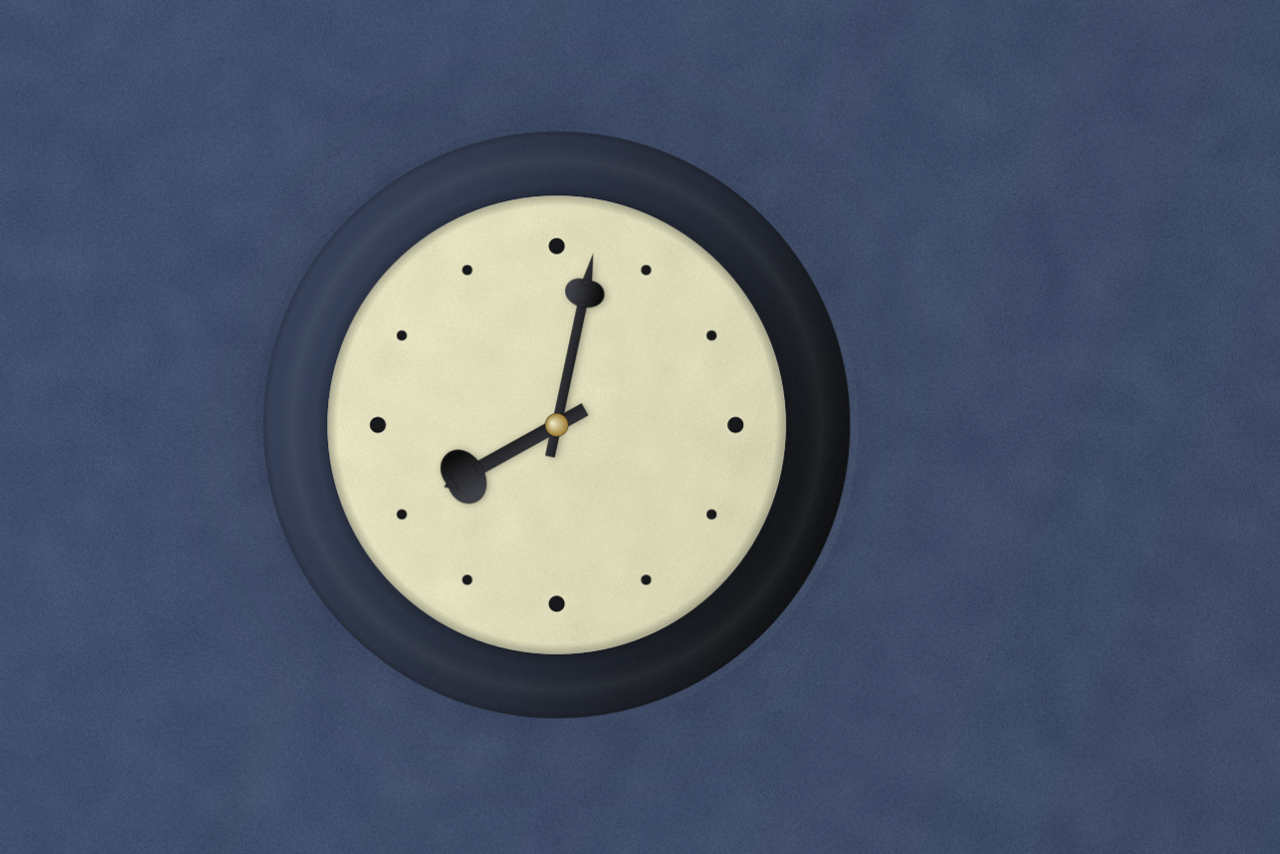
**8:02**
